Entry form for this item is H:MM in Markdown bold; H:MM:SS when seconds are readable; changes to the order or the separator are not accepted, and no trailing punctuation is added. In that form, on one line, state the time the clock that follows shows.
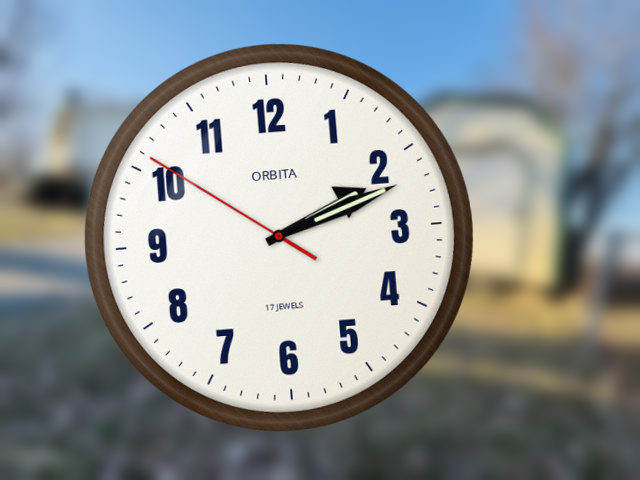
**2:11:51**
